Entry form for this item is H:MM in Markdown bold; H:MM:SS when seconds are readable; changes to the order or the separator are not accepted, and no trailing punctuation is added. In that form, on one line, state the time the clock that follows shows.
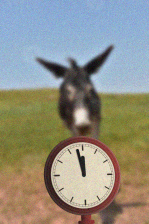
**11:58**
